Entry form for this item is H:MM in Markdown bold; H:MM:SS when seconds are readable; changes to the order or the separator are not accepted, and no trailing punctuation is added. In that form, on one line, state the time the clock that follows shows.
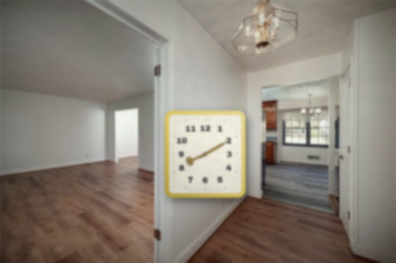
**8:10**
